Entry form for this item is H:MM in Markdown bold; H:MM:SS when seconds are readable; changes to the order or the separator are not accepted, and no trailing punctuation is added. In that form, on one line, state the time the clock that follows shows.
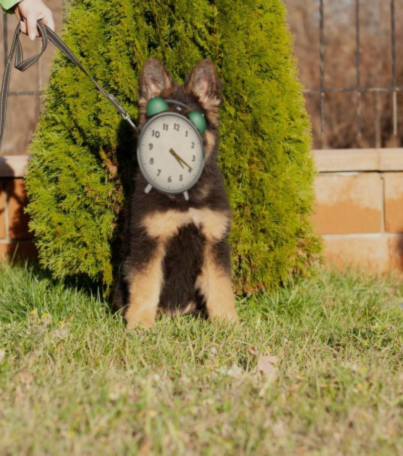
**4:19**
